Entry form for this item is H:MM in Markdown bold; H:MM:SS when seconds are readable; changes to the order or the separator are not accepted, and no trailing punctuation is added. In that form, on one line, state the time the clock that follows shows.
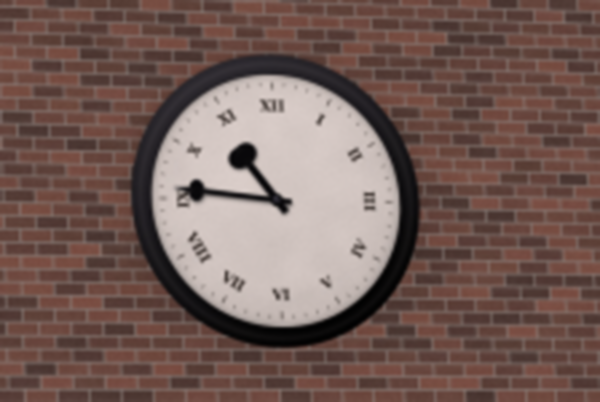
**10:46**
